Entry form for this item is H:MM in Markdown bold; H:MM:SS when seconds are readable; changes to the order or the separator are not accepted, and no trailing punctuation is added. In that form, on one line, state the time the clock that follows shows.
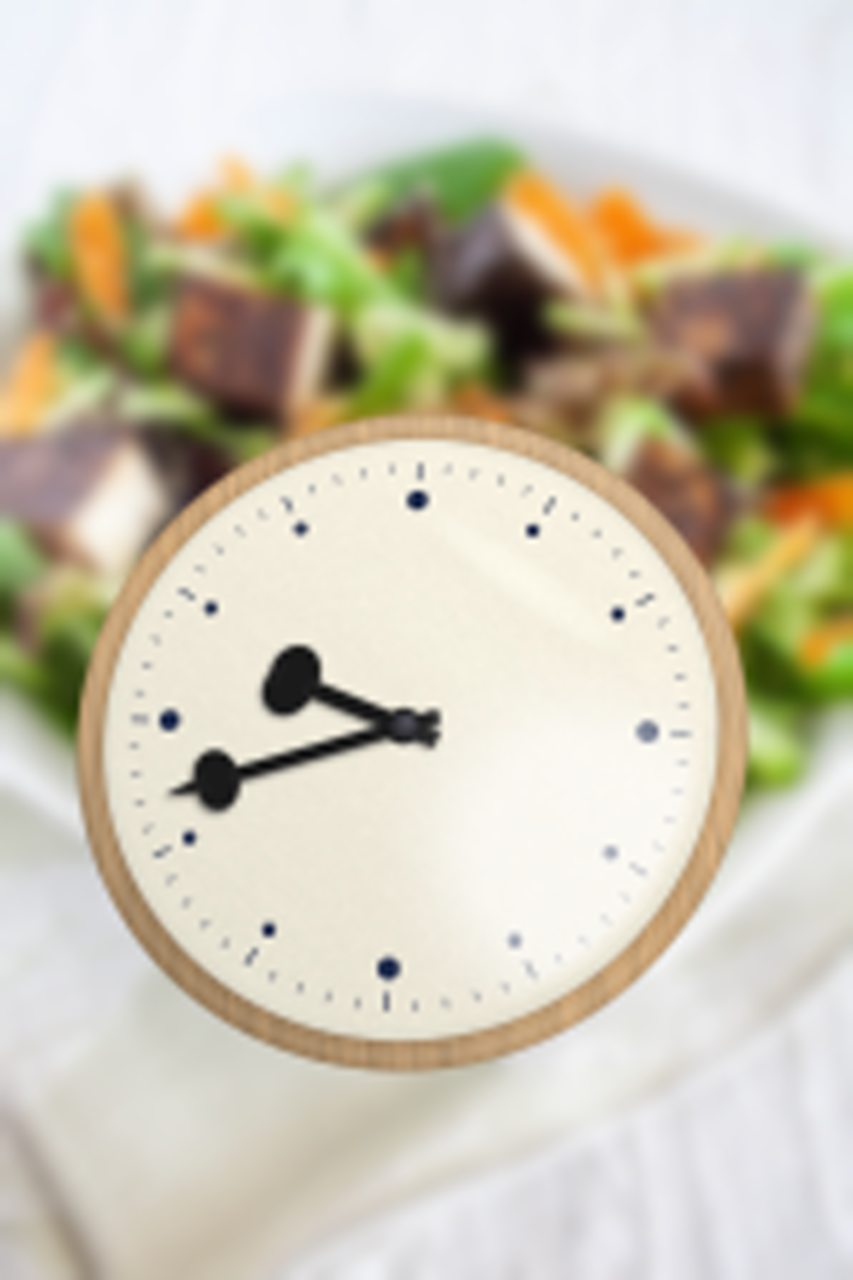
**9:42**
